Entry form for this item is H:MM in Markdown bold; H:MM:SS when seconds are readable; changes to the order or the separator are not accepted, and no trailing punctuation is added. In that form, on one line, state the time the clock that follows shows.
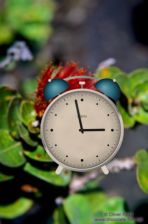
**2:58**
